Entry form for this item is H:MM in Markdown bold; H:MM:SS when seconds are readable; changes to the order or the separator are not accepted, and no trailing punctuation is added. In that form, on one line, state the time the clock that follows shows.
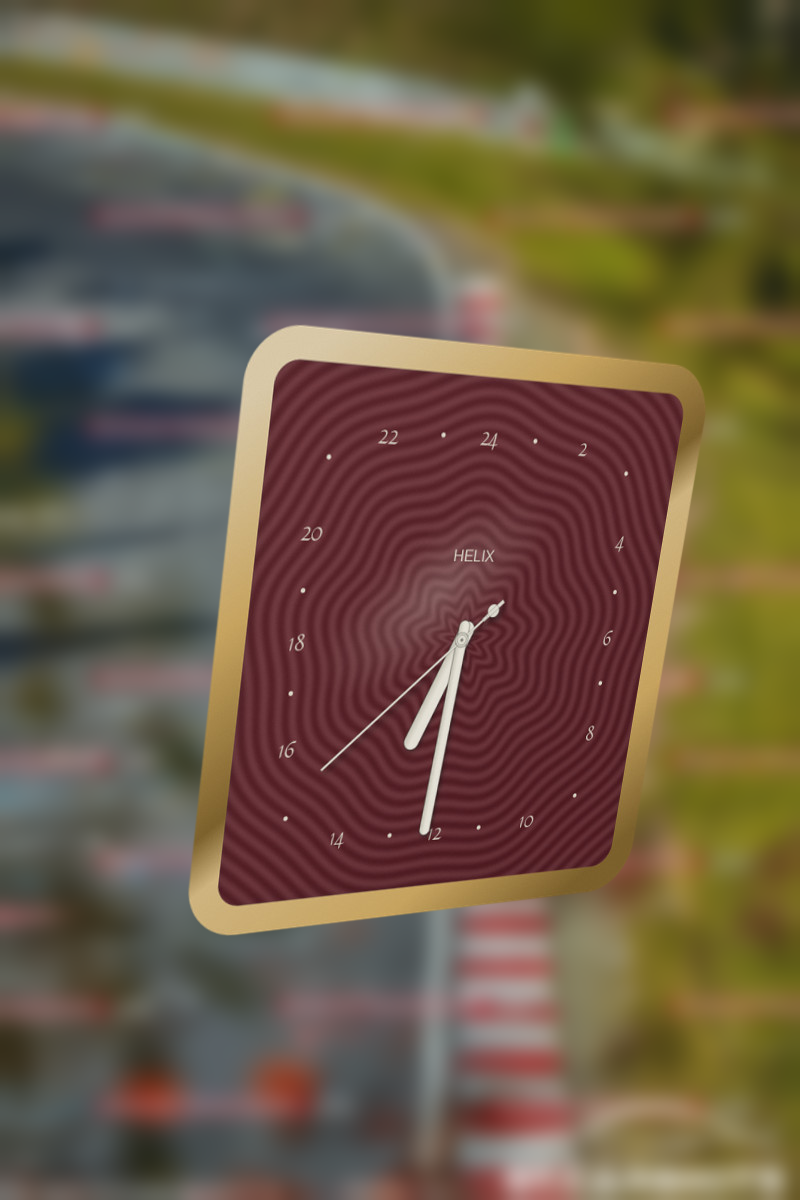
**13:30:38**
